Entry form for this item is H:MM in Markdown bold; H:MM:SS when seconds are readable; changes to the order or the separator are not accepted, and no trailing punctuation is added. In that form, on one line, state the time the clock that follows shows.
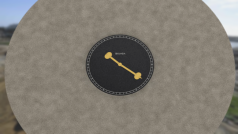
**10:21**
